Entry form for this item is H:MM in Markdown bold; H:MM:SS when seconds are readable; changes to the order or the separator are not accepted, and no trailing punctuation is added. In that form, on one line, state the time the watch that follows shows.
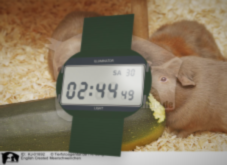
**2:44:49**
